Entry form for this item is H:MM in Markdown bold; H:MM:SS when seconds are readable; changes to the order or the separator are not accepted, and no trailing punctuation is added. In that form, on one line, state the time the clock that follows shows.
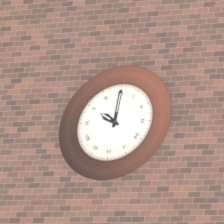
**10:00**
